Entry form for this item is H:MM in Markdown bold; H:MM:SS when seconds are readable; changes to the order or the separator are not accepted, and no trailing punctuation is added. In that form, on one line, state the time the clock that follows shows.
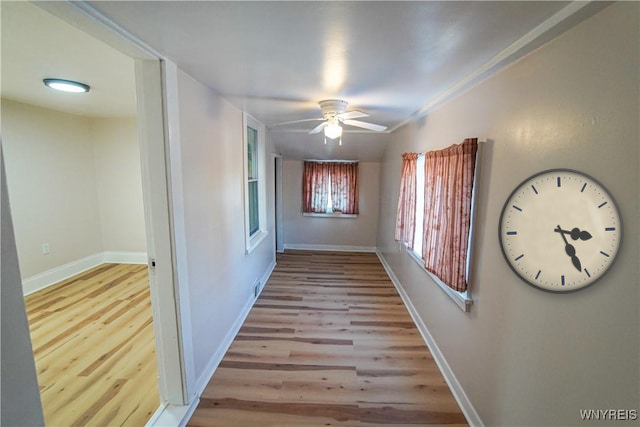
**3:26**
